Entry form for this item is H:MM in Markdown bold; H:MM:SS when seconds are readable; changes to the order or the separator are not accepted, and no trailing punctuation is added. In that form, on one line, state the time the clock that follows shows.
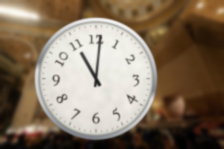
**11:01**
